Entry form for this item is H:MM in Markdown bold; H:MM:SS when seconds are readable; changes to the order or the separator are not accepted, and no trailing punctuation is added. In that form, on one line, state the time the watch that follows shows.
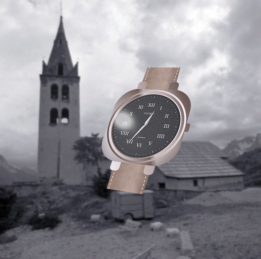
**12:35**
